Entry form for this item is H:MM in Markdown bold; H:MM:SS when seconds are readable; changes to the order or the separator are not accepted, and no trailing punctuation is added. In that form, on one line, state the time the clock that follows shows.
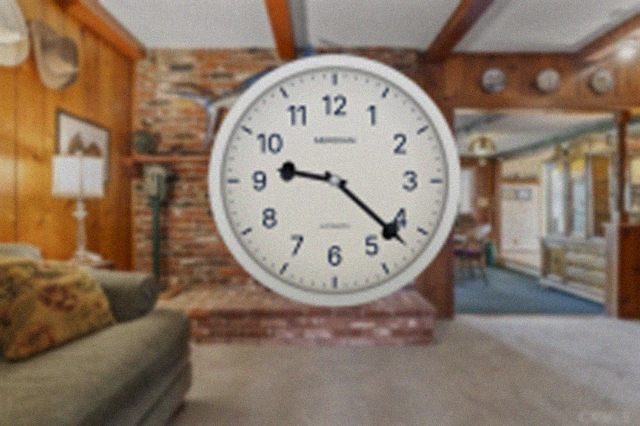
**9:22**
